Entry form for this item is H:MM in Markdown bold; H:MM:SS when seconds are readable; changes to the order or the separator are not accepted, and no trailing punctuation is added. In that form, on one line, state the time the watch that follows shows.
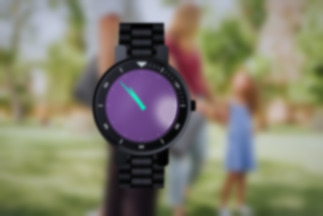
**10:53**
